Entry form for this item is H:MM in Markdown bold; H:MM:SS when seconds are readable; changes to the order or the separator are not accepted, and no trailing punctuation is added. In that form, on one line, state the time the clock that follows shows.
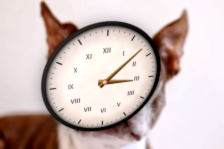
**3:08**
